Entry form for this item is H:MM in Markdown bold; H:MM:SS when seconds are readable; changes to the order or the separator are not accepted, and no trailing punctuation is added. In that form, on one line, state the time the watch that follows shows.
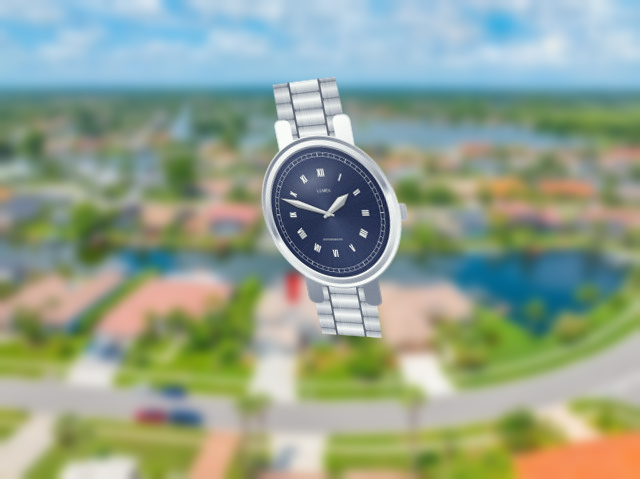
**1:48**
